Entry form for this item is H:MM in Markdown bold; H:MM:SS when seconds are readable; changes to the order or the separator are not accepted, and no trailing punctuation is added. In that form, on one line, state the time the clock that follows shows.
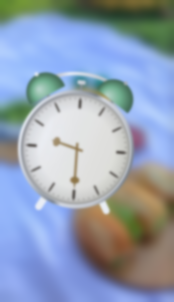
**9:30**
